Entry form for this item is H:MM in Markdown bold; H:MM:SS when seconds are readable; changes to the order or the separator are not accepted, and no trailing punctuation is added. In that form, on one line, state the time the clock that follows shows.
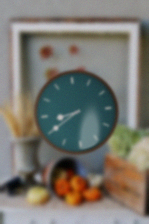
**8:40**
